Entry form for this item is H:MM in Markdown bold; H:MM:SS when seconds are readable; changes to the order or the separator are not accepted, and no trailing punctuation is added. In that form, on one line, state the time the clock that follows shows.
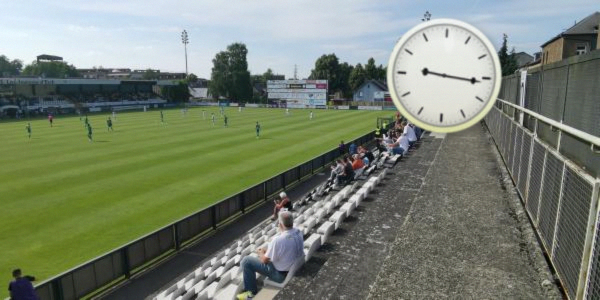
**9:16**
